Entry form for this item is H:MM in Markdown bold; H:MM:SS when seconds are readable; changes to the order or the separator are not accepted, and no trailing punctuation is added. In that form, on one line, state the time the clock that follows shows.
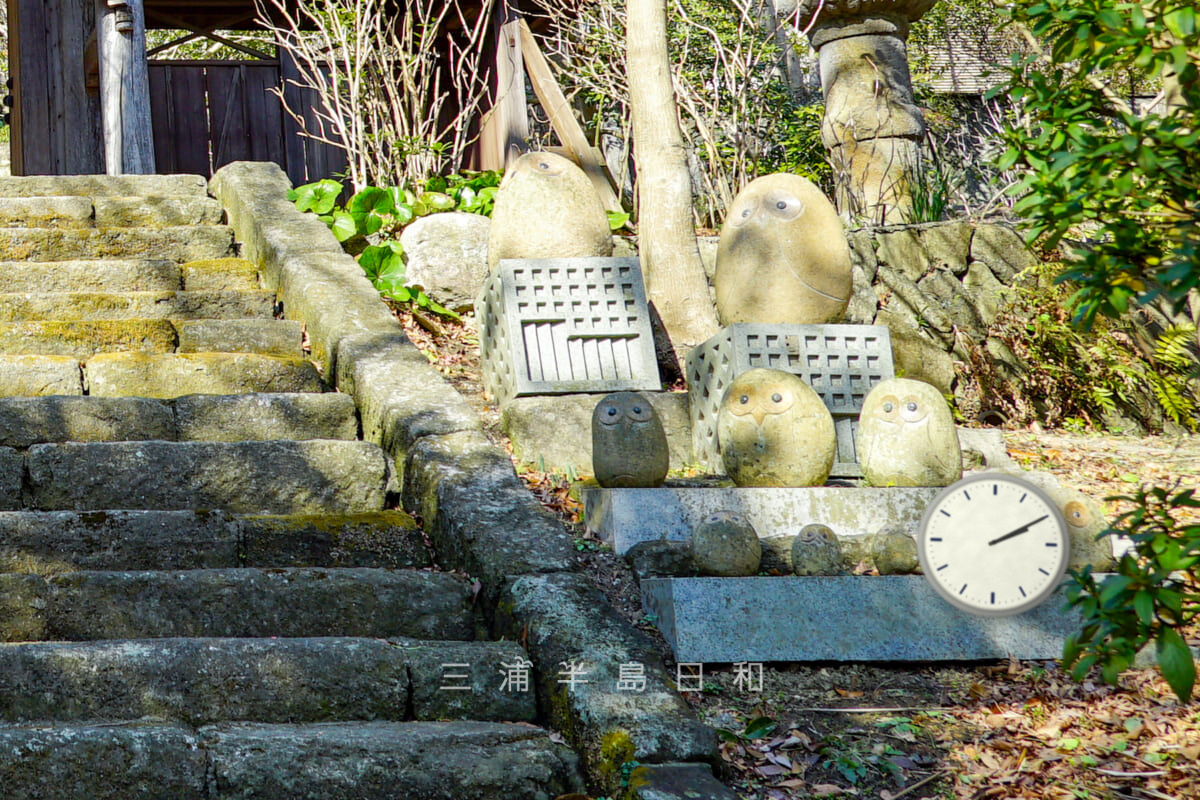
**2:10**
